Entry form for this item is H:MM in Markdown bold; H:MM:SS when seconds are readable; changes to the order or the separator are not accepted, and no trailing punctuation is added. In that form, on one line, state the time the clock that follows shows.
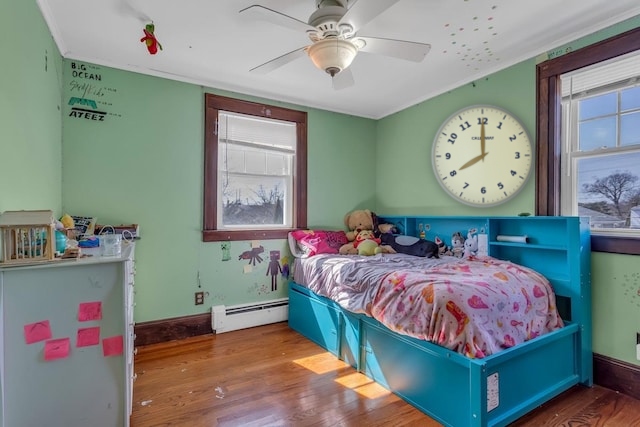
**8:00**
